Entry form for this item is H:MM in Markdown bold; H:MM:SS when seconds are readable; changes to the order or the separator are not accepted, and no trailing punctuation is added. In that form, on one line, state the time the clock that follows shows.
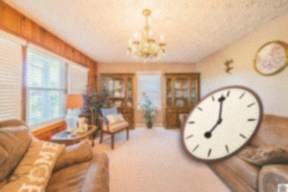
**6:58**
